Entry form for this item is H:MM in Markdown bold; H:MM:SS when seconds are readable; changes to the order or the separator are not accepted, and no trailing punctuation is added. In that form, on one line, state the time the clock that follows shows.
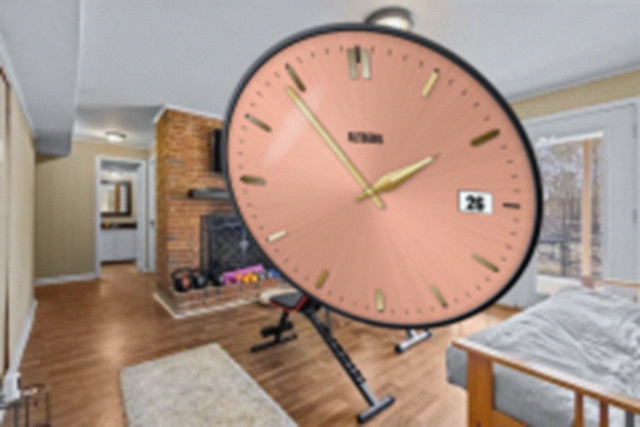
**1:54**
